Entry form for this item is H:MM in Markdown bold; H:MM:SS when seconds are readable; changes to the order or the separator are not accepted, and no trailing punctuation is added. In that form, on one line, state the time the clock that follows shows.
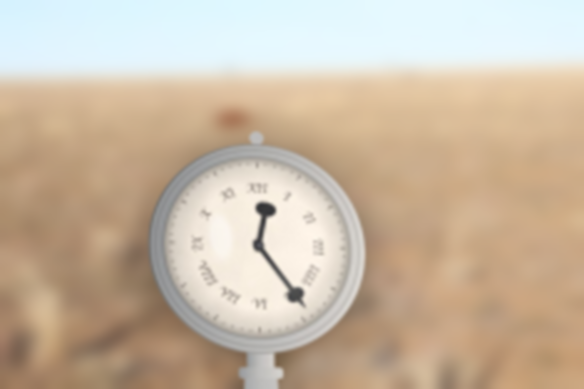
**12:24**
